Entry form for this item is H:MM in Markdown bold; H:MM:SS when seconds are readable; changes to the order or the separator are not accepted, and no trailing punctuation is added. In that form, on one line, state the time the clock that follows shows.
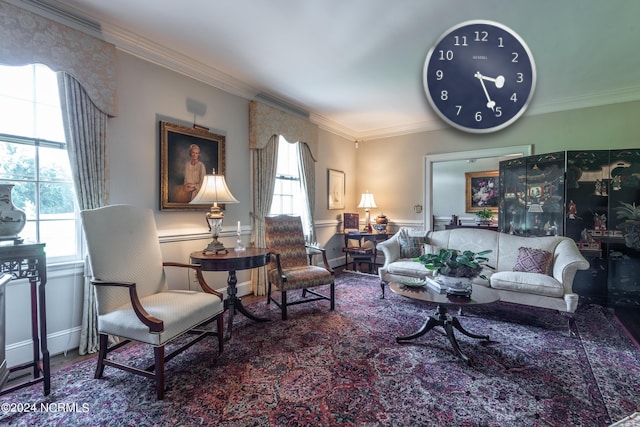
**3:26**
